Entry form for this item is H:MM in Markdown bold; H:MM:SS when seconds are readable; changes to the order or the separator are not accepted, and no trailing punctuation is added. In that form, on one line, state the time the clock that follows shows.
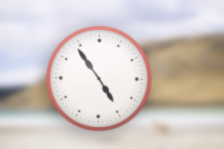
**4:54**
